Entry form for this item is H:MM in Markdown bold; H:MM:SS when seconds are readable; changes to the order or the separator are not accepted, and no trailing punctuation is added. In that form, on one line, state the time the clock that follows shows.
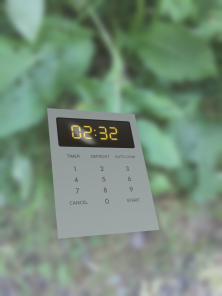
**2:32**
